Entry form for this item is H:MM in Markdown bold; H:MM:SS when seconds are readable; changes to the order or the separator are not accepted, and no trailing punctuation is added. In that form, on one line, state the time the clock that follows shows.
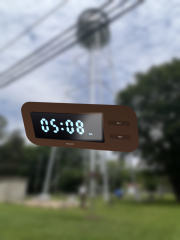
**5:08**
